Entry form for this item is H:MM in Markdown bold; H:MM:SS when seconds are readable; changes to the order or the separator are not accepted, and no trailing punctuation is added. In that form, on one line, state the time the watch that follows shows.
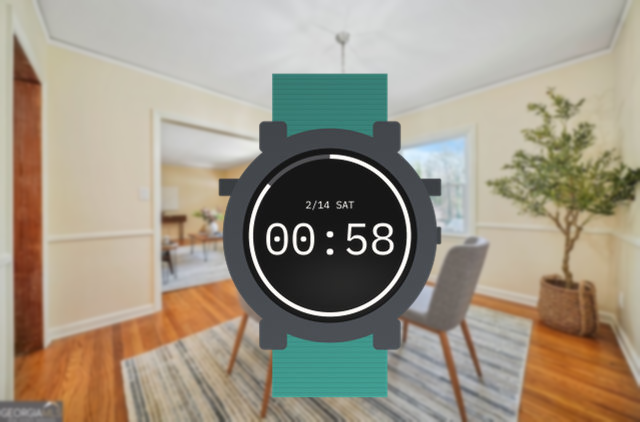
**0:58**
